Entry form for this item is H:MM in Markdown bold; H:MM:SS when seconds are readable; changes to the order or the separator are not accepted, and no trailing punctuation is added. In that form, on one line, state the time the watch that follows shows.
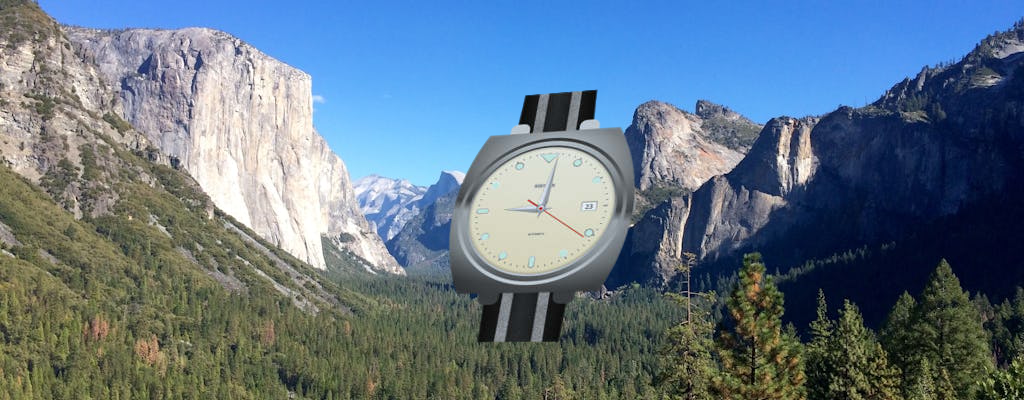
**9:01:21**
